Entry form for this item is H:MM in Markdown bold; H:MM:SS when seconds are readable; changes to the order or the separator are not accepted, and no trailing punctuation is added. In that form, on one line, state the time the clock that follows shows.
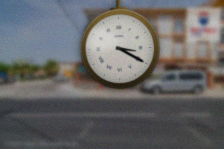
**3:20**
